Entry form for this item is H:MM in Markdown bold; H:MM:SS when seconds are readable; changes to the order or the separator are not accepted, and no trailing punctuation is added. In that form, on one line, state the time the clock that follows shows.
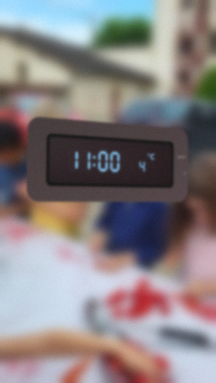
**11:00**
